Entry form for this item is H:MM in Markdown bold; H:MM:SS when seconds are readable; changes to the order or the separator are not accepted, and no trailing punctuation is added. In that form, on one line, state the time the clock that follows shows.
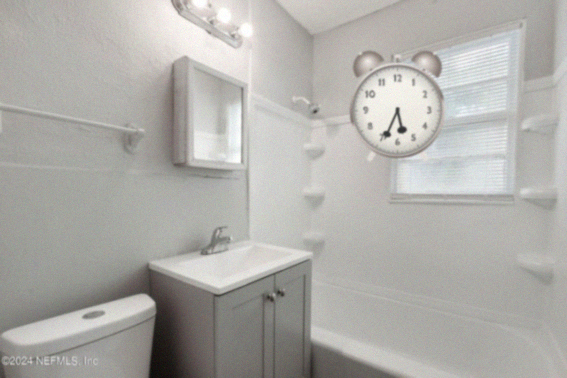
**5:34**
